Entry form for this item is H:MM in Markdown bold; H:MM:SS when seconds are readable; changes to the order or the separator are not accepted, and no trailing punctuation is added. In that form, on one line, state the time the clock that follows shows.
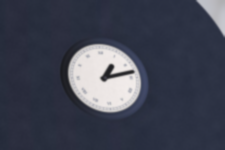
**1:13**
